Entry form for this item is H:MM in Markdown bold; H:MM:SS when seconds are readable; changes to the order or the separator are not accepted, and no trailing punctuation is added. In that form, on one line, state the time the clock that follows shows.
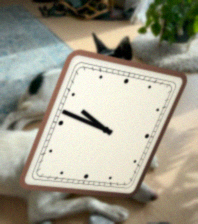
**9:47**
